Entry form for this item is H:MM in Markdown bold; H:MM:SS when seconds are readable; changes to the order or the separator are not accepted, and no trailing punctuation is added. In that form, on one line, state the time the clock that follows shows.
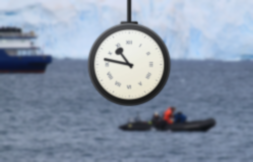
**10:47**
